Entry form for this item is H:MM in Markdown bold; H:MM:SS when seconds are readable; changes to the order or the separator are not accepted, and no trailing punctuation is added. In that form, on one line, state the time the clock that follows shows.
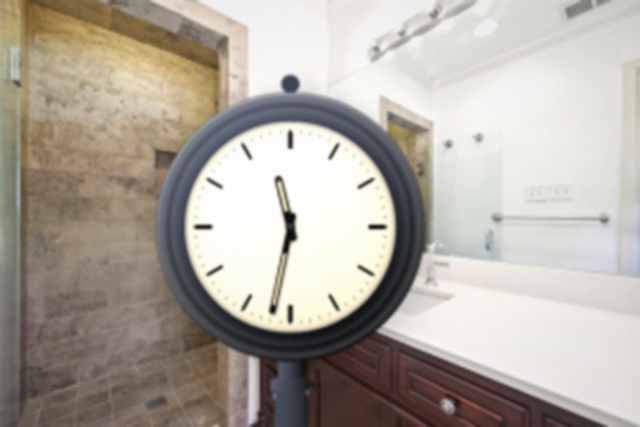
**11:32**
